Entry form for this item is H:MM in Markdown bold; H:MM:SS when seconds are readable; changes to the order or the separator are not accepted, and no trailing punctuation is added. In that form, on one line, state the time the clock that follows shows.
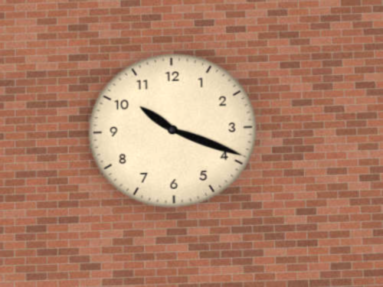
**10:19**
